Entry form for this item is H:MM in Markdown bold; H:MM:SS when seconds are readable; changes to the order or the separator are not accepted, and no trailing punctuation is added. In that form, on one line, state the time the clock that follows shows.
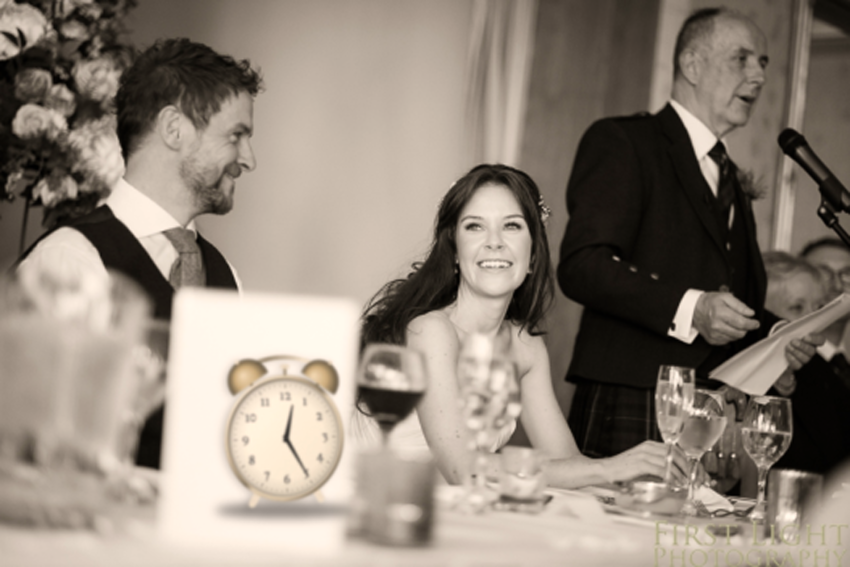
**12:25**
